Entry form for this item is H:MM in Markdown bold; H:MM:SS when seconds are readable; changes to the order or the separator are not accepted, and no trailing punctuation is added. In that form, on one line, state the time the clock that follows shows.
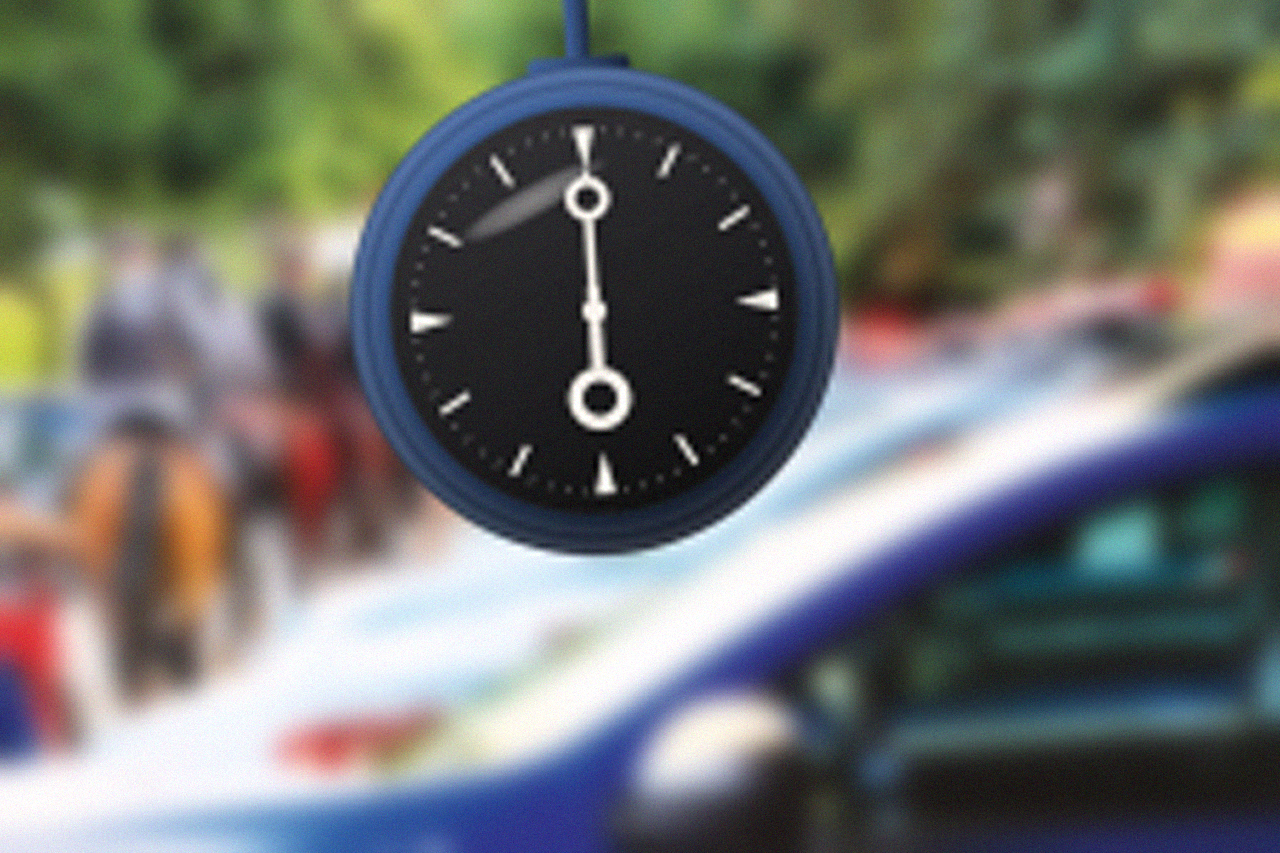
**6:00**
